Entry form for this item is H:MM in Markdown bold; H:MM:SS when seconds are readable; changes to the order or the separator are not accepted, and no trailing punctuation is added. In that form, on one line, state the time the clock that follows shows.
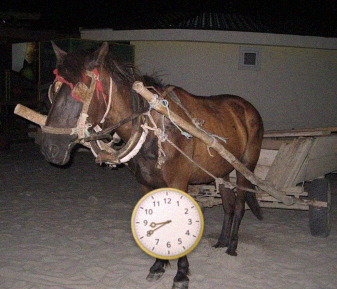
**8:40**
